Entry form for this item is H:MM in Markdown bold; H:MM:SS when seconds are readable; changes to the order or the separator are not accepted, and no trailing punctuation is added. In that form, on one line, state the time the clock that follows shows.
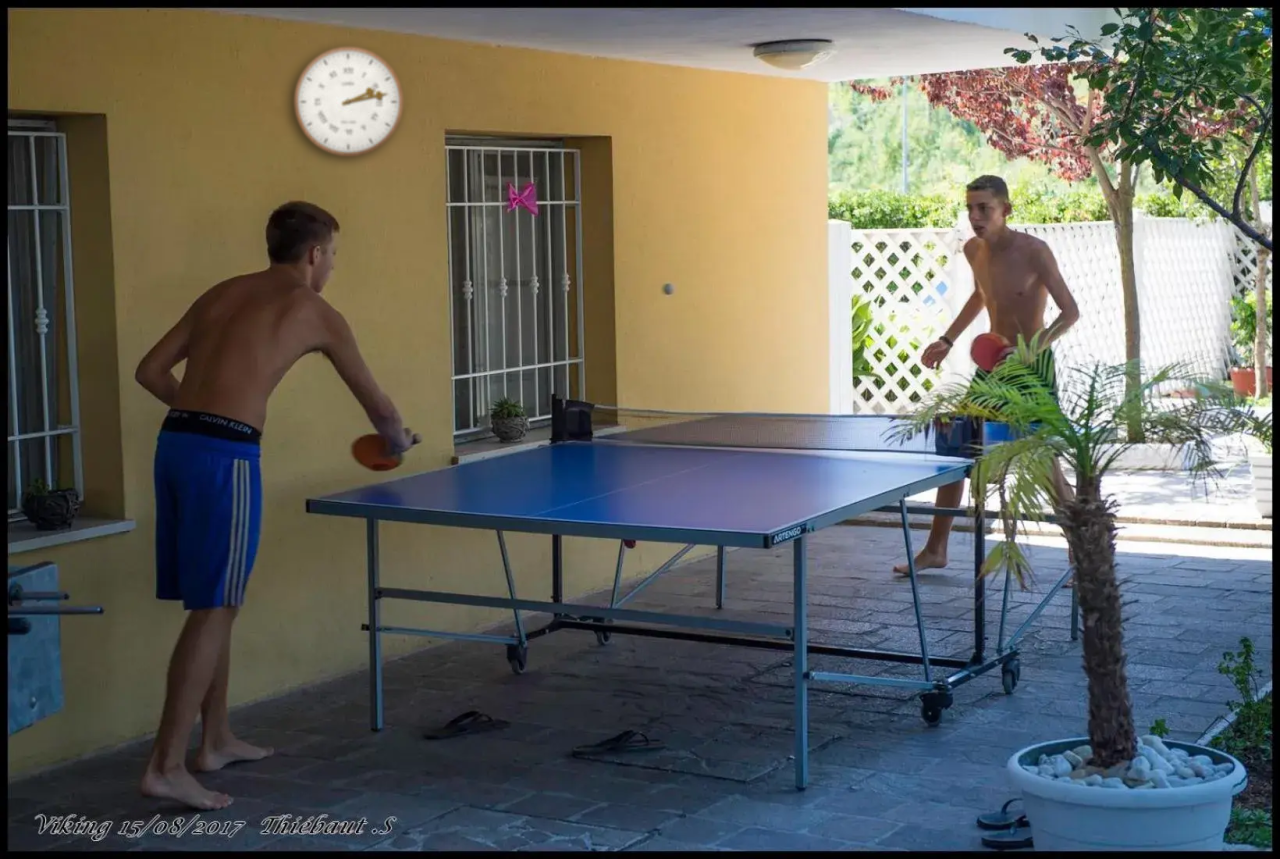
**2:13**
